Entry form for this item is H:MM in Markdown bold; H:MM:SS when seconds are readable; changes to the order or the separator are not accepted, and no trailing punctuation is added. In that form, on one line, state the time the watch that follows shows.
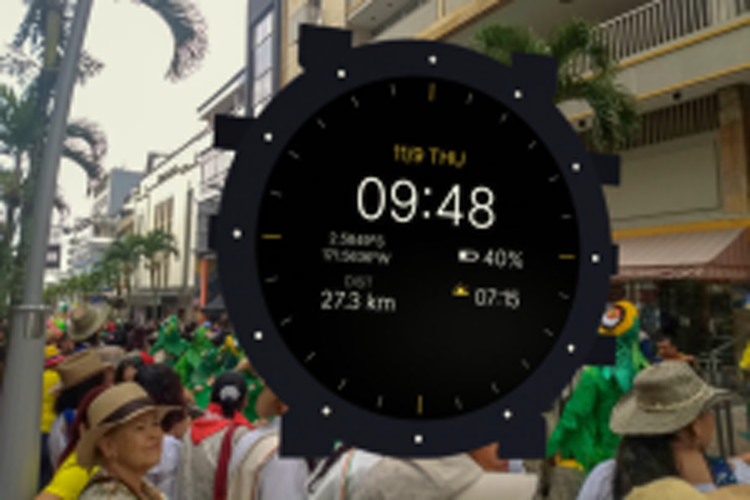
**9:48**
